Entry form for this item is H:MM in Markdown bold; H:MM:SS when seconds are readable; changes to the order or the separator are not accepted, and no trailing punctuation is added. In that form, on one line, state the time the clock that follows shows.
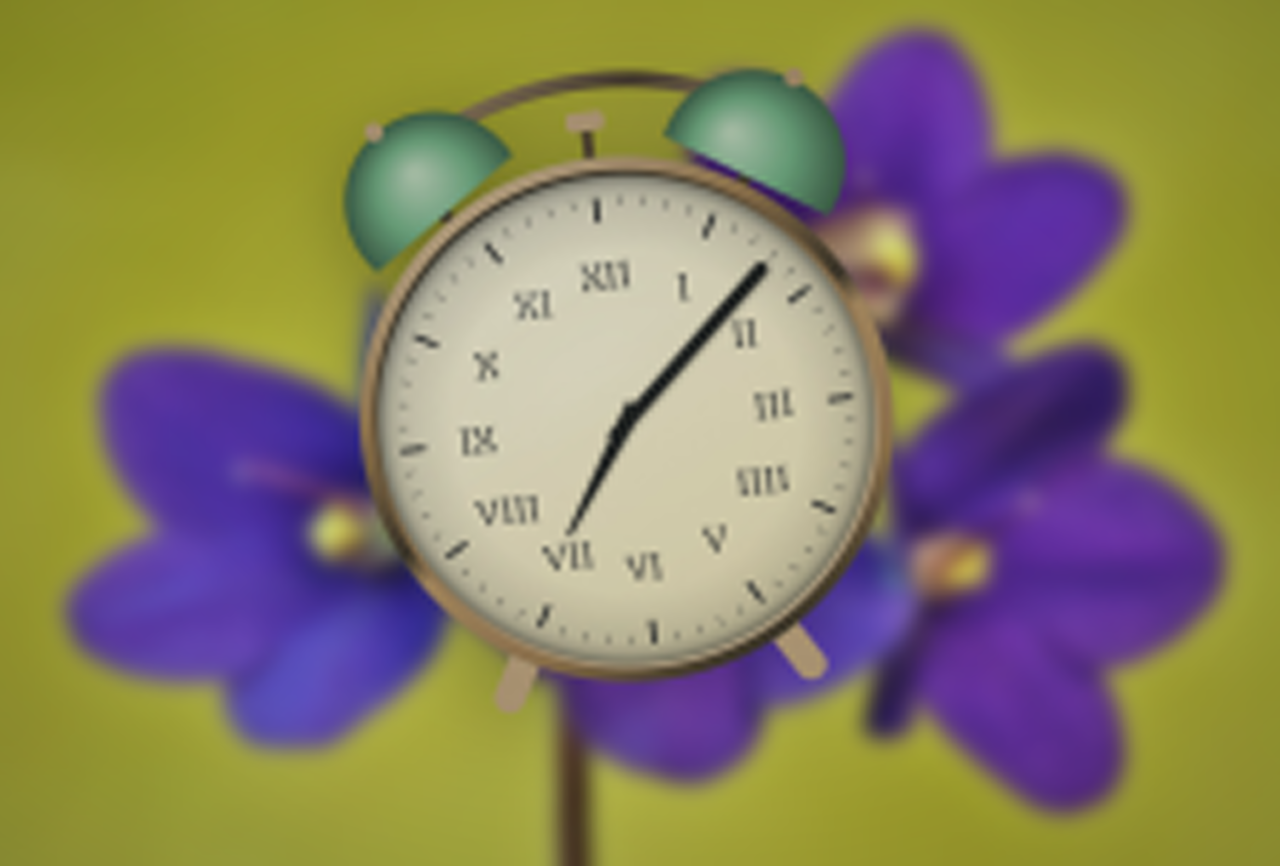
**7:08**
